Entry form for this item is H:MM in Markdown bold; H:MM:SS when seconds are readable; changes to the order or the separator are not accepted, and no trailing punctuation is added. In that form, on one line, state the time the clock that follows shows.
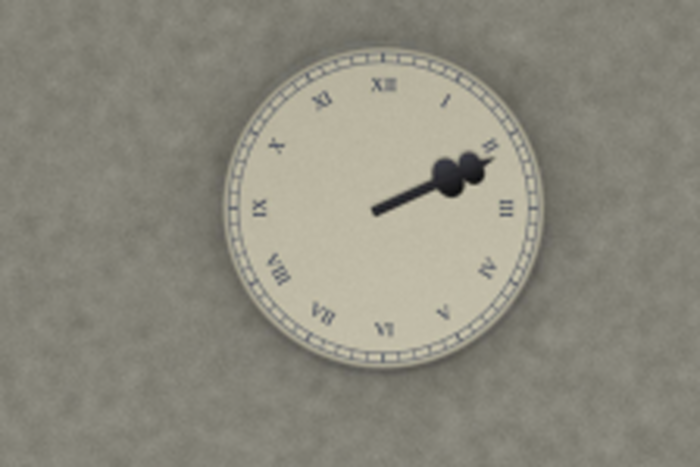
**2:11**
